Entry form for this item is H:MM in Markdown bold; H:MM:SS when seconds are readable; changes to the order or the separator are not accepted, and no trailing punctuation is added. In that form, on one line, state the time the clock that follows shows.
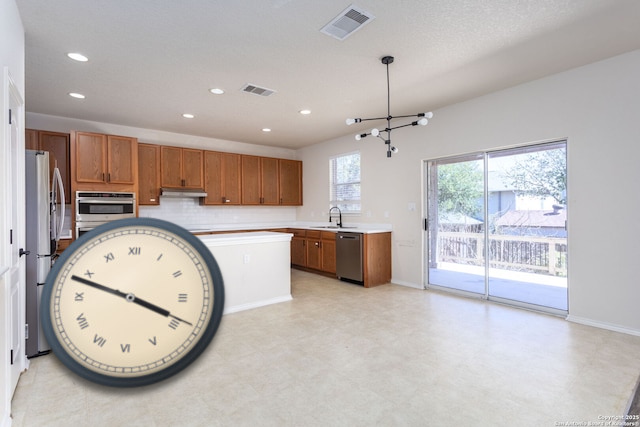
**3:48:19**
